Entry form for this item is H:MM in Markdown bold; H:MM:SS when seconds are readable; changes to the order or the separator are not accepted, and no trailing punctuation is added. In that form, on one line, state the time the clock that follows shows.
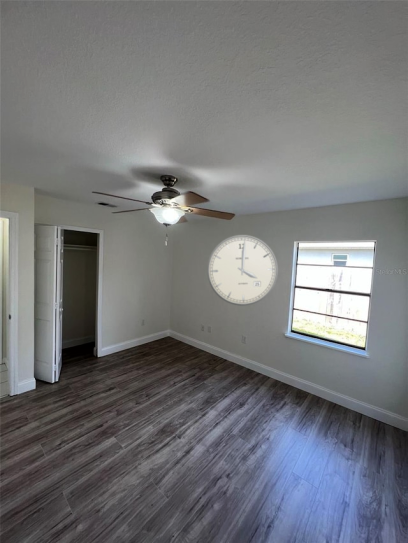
**4:01**
